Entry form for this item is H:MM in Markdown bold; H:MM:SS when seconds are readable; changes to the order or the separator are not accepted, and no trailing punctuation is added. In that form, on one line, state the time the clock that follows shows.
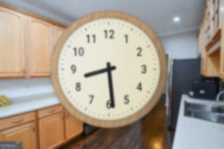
**8:29**
